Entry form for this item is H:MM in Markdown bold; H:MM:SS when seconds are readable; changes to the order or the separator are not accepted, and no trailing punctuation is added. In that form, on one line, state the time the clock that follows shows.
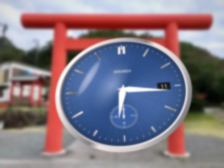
**6:16**
